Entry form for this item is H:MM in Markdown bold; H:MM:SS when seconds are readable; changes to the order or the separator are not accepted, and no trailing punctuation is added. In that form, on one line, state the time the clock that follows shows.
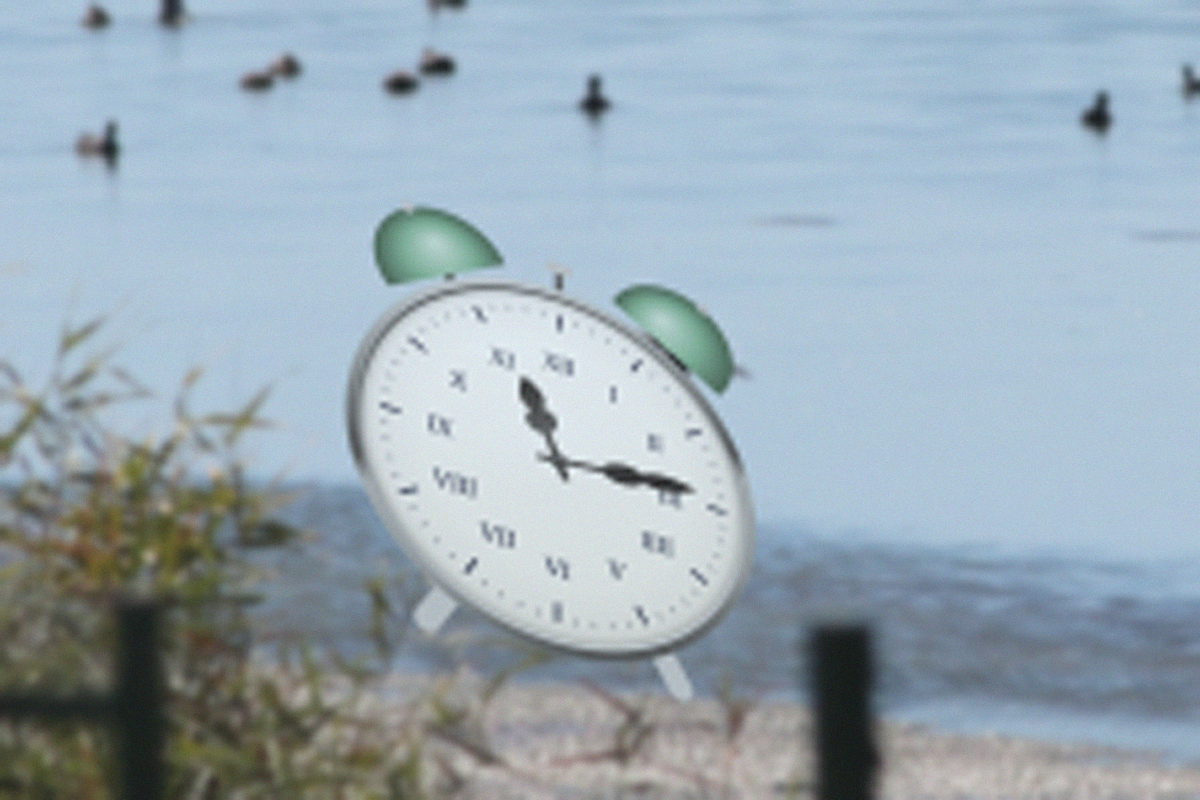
**11:14**
